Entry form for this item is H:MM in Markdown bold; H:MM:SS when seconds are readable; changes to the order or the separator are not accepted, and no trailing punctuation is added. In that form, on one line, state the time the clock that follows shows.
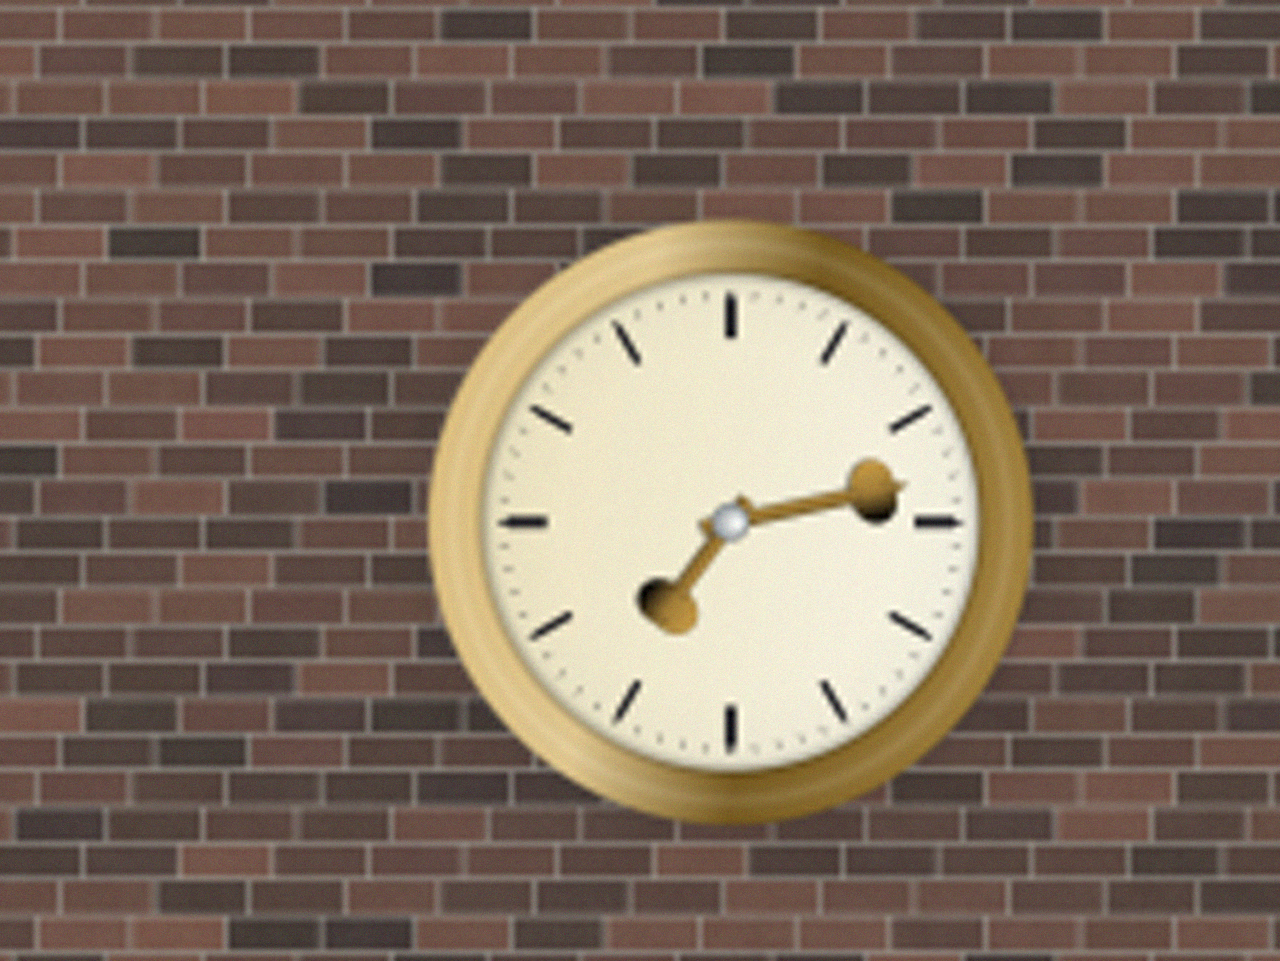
**7:13**
